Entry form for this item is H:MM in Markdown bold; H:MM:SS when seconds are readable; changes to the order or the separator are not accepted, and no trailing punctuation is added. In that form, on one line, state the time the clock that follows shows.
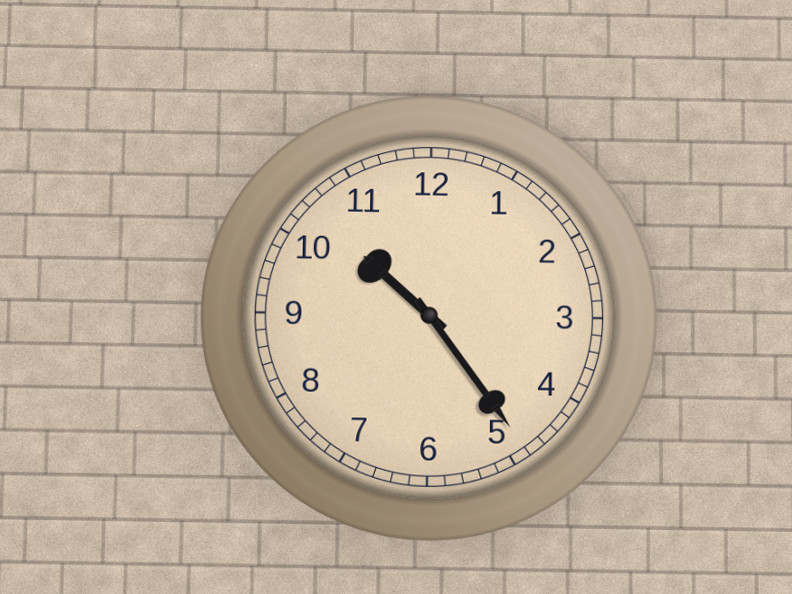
**10:24**
